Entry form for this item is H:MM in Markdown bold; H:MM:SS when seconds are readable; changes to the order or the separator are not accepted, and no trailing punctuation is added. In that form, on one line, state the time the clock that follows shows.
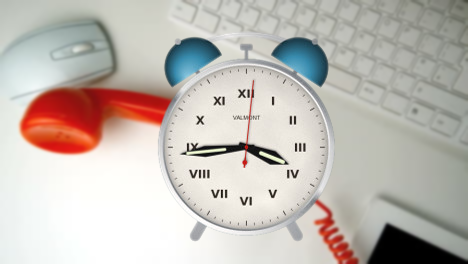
**3:44:01**
